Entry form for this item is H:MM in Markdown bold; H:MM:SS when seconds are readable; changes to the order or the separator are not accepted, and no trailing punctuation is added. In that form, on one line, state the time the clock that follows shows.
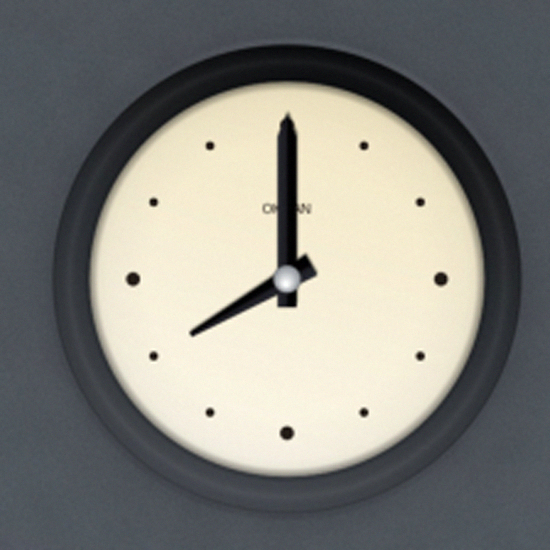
**8:00**
